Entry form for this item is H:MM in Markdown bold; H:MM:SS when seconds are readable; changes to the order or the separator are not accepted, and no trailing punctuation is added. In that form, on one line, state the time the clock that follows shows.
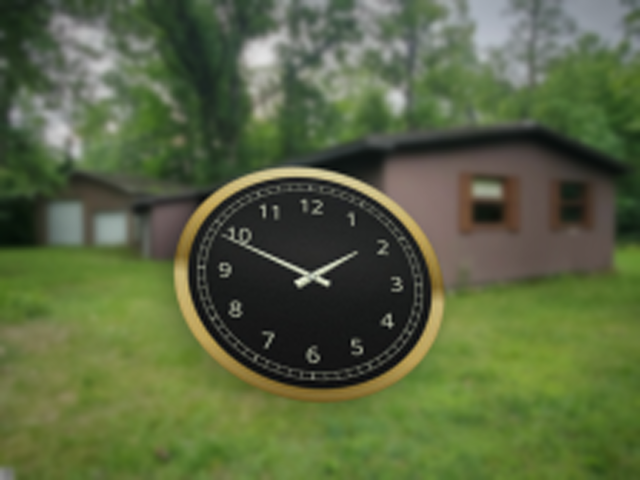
**1:49**
